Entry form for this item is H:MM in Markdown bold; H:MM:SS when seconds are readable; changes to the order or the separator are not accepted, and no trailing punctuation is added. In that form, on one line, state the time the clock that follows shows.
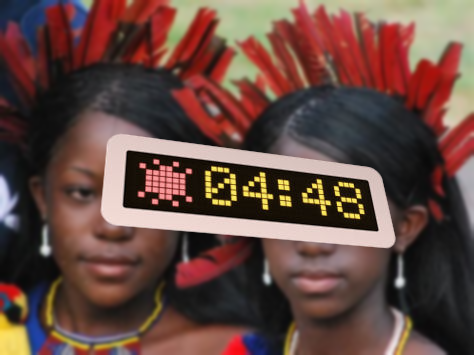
**4:48**
